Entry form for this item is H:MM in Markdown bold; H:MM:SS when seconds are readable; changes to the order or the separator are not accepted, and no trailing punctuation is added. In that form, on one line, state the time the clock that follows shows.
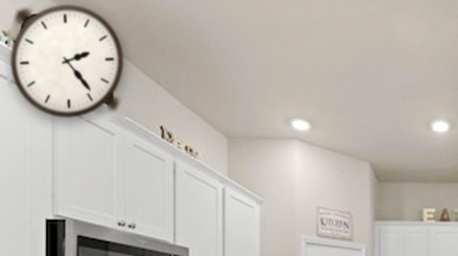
**2:24**
